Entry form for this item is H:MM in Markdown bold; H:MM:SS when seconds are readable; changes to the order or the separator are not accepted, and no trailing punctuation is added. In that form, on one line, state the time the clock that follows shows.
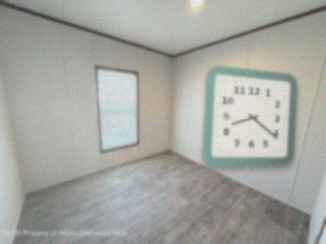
**8:21**
